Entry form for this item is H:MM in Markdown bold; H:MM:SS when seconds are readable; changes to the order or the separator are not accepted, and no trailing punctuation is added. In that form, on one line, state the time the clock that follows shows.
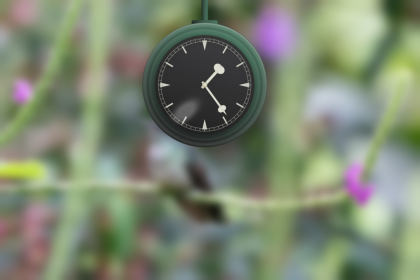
**1:24**
